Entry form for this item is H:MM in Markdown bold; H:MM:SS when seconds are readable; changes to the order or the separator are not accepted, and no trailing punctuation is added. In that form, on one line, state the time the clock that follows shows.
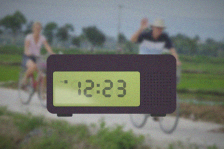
**12:23**
